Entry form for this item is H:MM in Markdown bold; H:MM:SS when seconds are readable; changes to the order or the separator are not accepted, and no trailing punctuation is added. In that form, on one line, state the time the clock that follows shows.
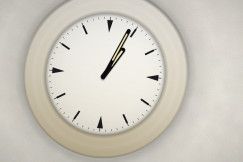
**1:04**
